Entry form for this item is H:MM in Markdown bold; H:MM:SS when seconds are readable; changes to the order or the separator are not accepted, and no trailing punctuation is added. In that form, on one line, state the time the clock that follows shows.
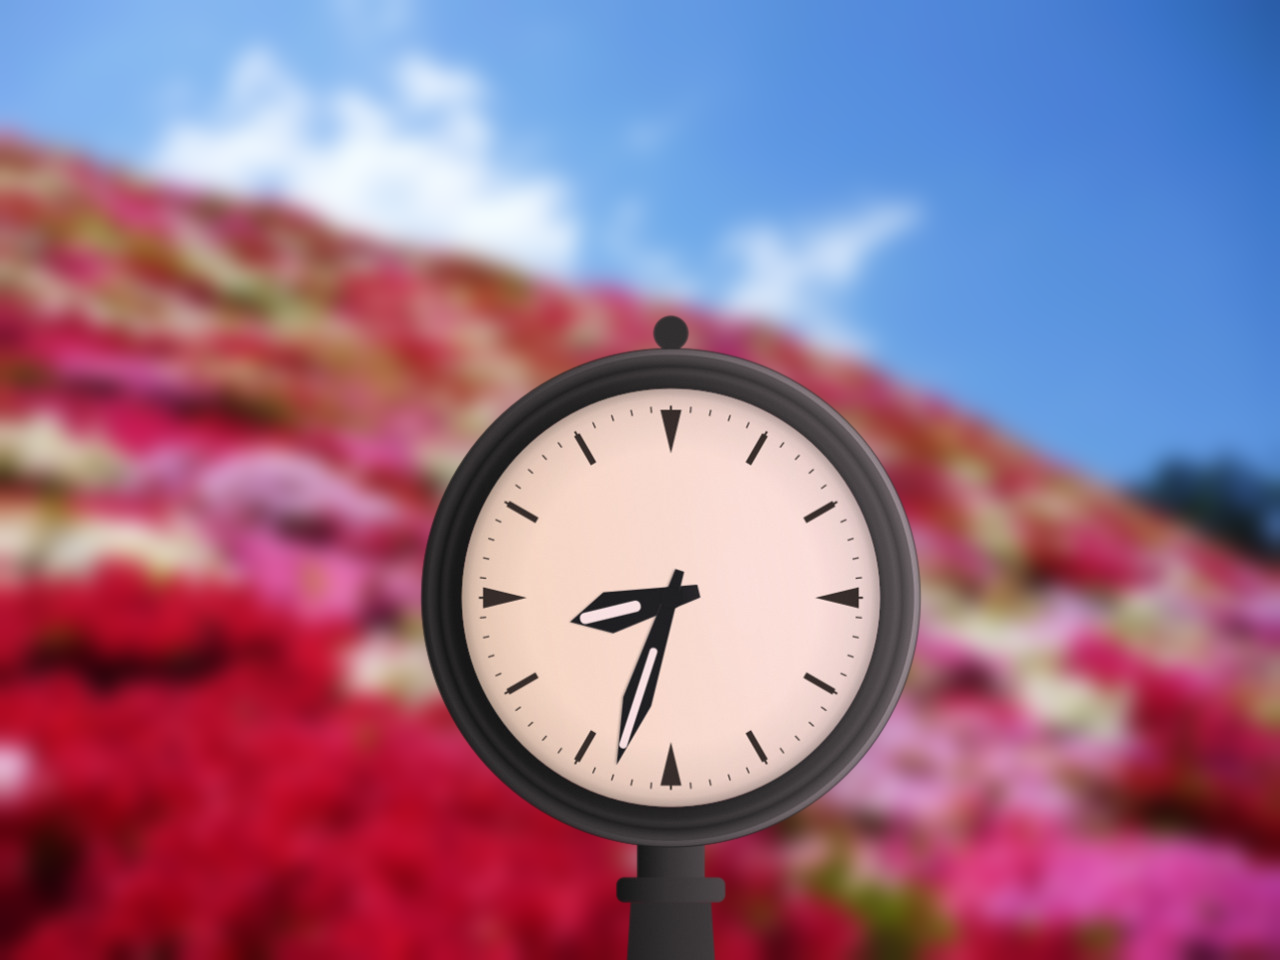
**8:33**
